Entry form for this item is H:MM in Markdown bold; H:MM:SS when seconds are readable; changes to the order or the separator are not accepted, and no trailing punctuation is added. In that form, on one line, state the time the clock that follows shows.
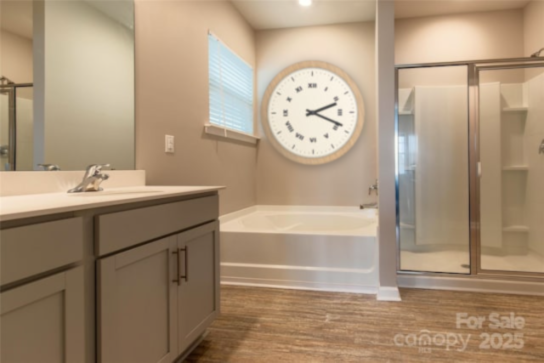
**2:19**
